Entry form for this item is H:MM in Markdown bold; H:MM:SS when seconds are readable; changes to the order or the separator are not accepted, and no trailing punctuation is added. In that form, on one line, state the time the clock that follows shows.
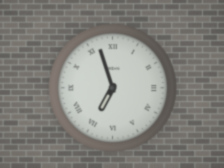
**6:57**
